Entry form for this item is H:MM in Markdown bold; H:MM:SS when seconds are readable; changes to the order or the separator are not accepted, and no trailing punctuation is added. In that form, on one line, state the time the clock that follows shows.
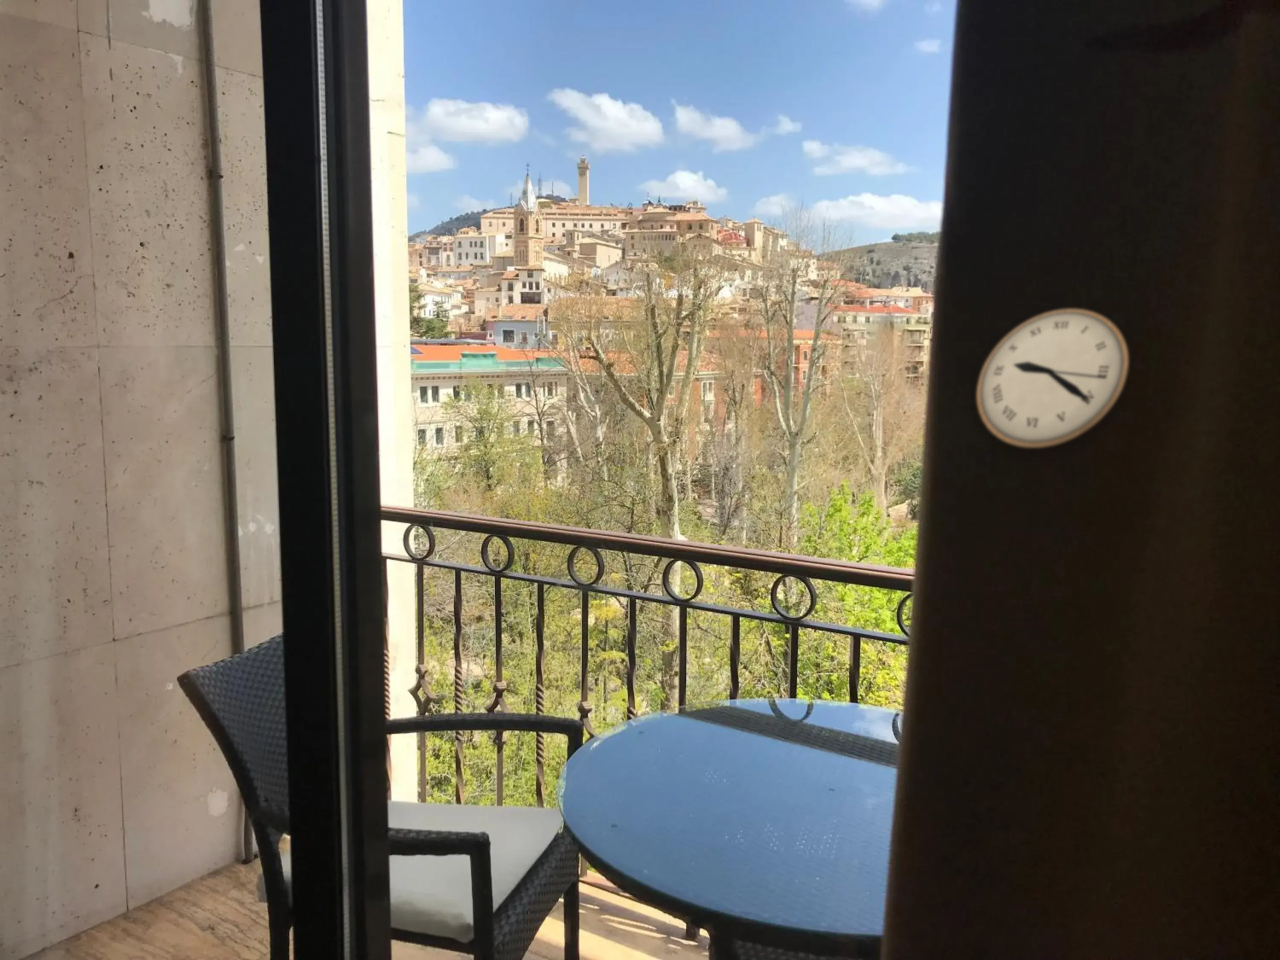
**9:20:16**
